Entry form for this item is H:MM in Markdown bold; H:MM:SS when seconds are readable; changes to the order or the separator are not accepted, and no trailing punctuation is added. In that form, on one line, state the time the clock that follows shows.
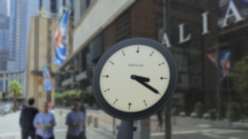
**3:20**
